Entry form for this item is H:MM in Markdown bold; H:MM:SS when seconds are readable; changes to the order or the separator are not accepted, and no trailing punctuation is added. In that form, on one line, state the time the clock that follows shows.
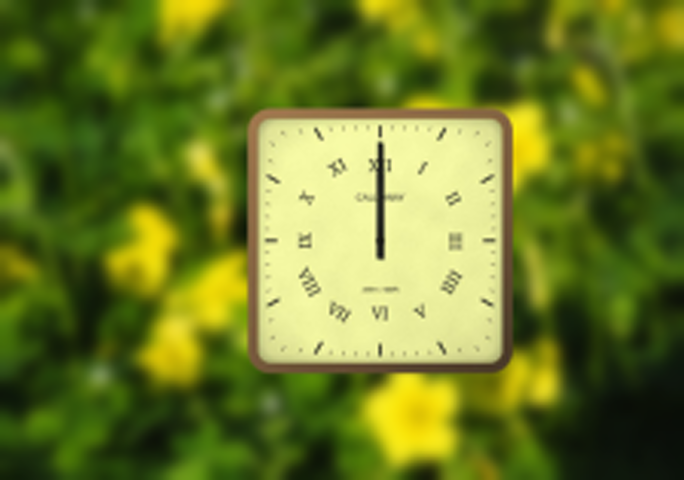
**12:00**
